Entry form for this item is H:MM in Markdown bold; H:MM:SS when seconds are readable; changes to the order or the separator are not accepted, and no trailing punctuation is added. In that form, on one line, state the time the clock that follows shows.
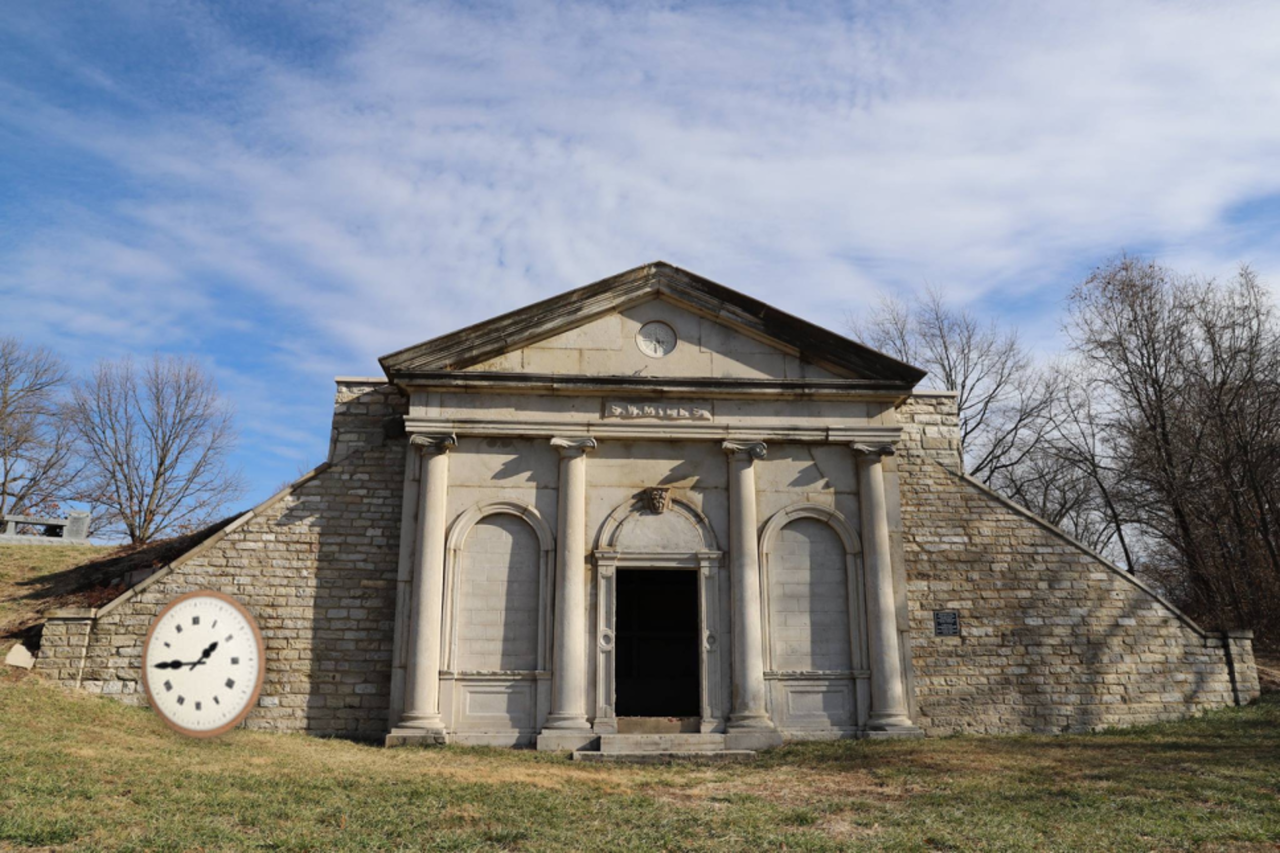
**1:45**
